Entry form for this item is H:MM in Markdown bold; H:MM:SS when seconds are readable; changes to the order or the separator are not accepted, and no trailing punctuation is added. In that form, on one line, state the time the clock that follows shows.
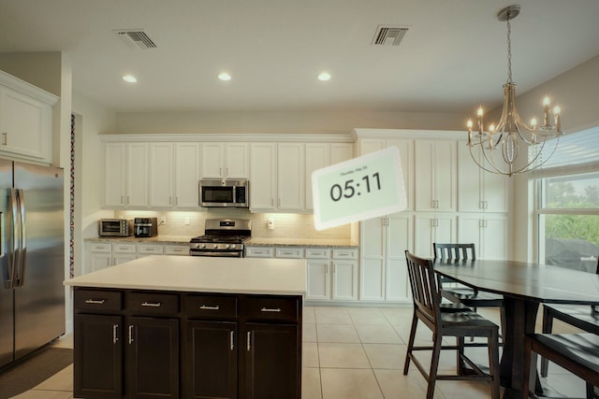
**5:11**
